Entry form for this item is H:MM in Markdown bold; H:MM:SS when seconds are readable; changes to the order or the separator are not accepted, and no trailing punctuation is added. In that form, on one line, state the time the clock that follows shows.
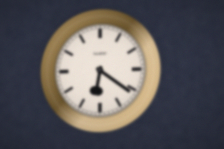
**6:21**
